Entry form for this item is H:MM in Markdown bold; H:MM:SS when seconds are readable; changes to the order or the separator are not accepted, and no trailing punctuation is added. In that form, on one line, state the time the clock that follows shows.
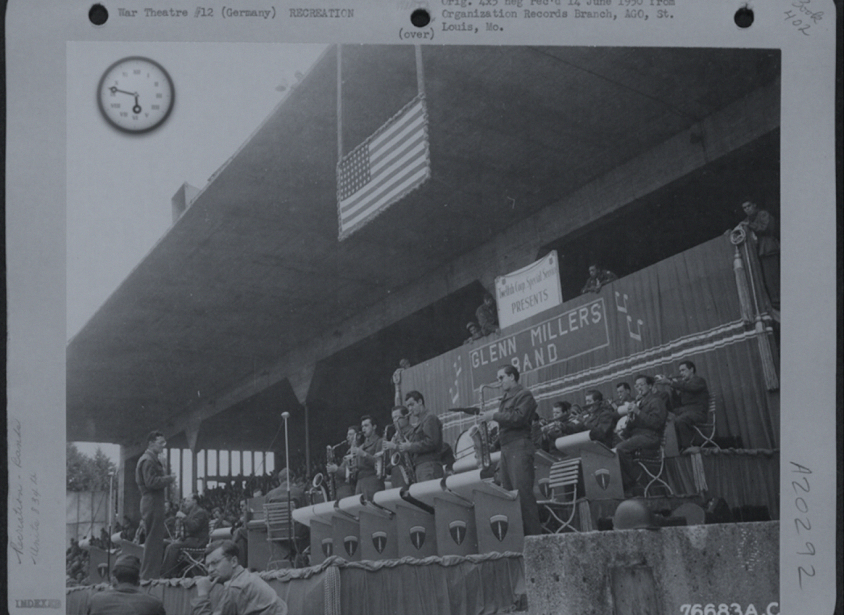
**5:47**
